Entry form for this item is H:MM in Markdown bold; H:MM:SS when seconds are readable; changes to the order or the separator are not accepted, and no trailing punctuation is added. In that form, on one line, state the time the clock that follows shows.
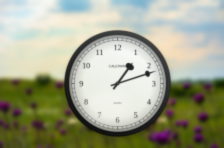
**1:12**
